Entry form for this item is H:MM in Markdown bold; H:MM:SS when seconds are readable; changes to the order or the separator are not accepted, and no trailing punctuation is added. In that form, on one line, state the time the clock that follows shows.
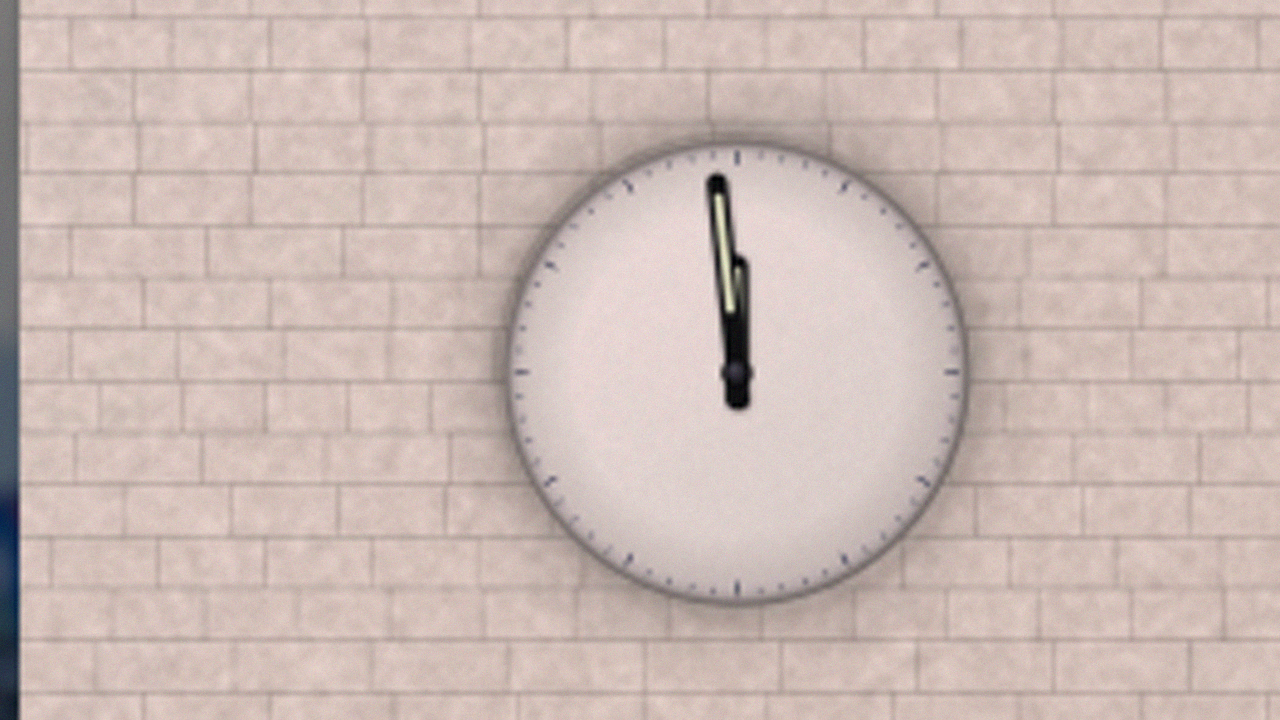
**11:59**
